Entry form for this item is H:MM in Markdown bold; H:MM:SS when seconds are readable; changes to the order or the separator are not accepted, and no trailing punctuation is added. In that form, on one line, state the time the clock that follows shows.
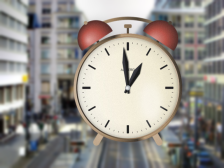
**12:59**
